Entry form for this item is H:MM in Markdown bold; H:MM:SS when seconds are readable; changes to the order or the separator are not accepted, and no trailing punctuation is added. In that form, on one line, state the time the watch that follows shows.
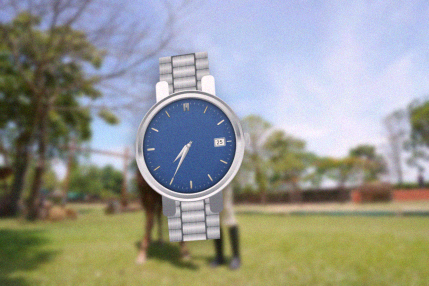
**7:35**
